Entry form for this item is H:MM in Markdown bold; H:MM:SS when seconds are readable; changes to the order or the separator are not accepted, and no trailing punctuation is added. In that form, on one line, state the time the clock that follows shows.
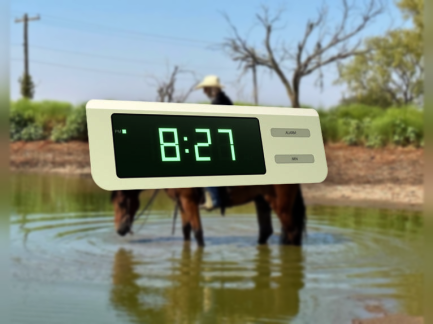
**8:27**
